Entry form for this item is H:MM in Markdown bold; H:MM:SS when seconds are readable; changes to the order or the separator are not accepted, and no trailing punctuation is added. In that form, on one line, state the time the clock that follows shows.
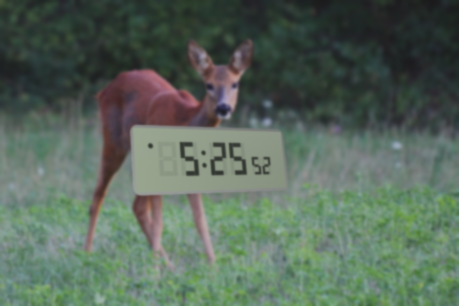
**5:25:52**
